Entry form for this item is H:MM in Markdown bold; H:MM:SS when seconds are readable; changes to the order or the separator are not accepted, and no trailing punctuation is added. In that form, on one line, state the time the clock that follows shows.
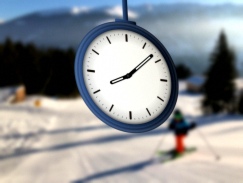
**8:08**
